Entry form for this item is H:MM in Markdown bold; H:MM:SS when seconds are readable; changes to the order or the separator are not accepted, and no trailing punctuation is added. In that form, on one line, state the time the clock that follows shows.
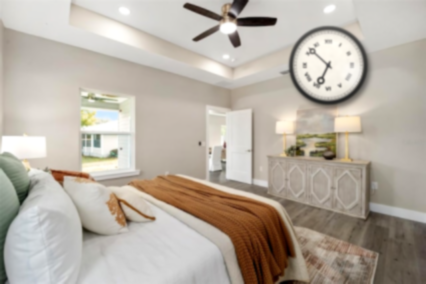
**6:52**
